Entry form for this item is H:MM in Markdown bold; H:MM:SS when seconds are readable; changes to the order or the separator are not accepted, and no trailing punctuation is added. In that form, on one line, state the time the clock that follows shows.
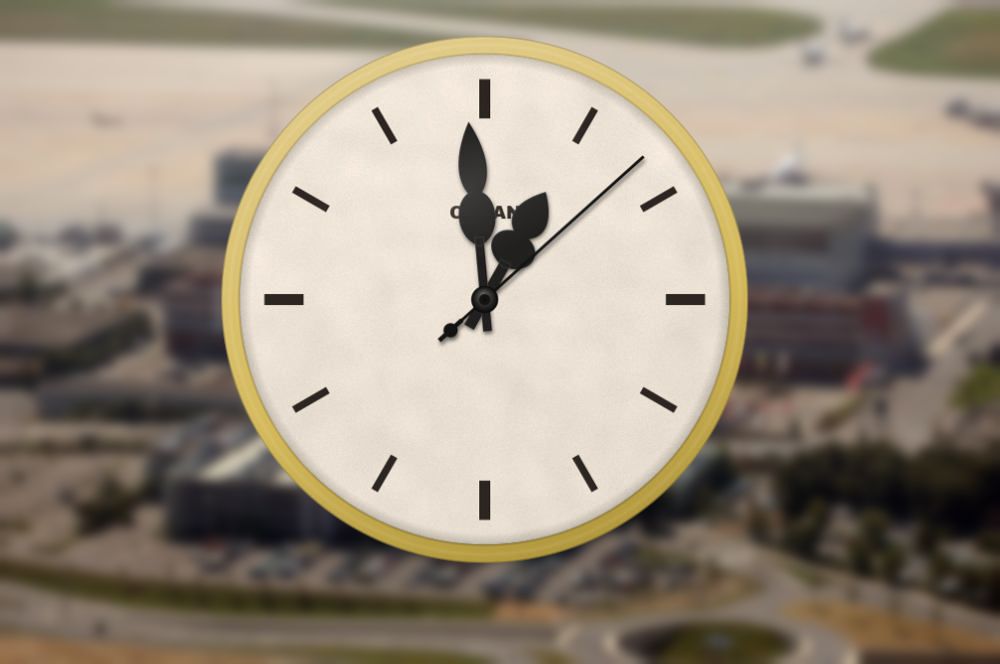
**12:59:08**
